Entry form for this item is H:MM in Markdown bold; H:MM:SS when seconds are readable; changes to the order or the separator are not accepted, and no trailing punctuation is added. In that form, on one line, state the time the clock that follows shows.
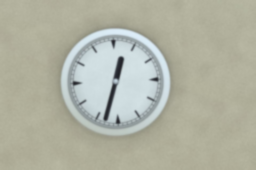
**12:33**
